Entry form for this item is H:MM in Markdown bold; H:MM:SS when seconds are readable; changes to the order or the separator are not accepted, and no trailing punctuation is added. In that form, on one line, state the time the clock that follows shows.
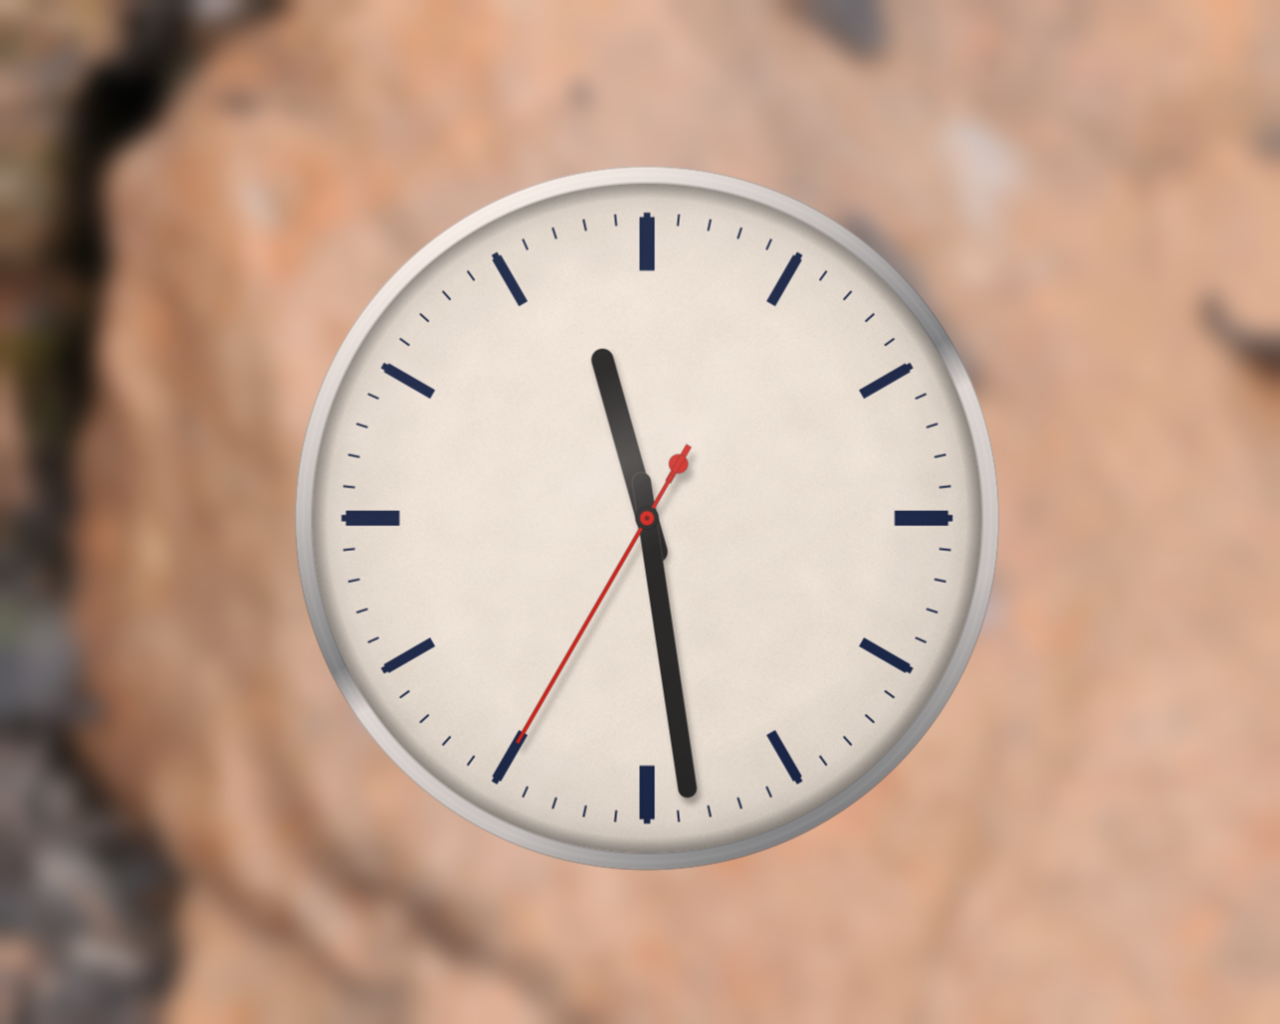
**11:28:35**
